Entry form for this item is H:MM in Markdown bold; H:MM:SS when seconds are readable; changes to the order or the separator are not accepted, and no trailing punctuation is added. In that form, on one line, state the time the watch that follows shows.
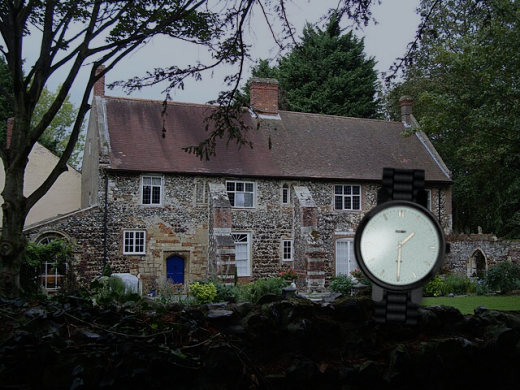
**1:30**
